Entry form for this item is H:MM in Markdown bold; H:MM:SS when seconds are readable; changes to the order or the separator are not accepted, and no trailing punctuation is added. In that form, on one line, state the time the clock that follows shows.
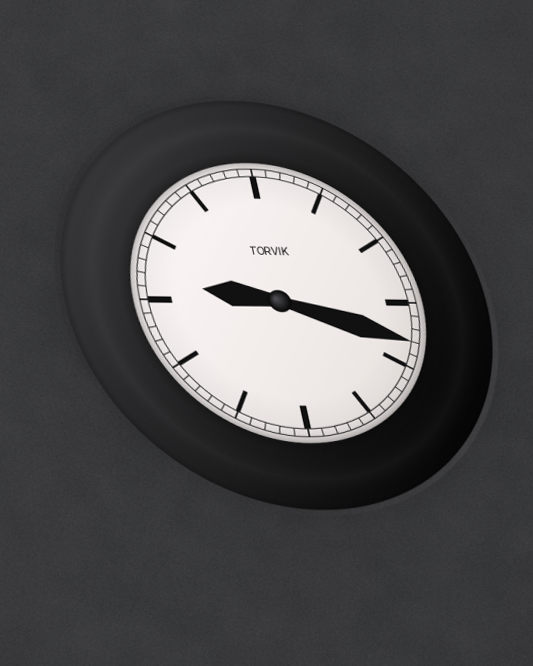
**9:18**
